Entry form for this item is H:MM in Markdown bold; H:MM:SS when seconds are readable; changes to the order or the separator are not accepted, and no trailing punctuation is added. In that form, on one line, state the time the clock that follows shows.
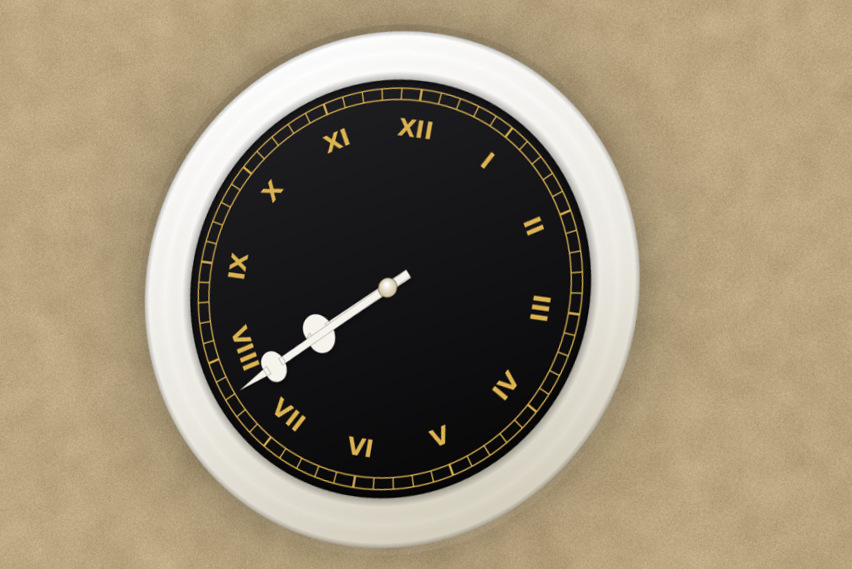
**7:38**
